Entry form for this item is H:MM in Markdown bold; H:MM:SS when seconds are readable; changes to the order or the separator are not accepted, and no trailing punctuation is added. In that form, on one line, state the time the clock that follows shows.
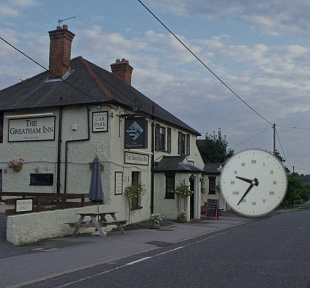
**9:36**
